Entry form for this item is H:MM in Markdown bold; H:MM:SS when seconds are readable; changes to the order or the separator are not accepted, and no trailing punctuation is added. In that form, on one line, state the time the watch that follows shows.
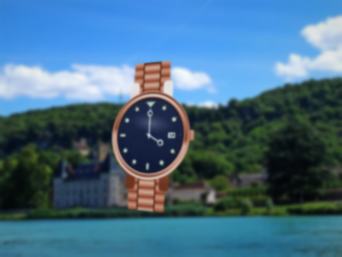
**4:00**
